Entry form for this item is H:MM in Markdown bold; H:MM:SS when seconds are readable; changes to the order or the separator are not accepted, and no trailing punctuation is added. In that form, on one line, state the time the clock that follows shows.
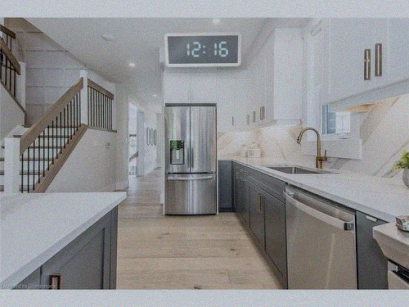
**12:16**
